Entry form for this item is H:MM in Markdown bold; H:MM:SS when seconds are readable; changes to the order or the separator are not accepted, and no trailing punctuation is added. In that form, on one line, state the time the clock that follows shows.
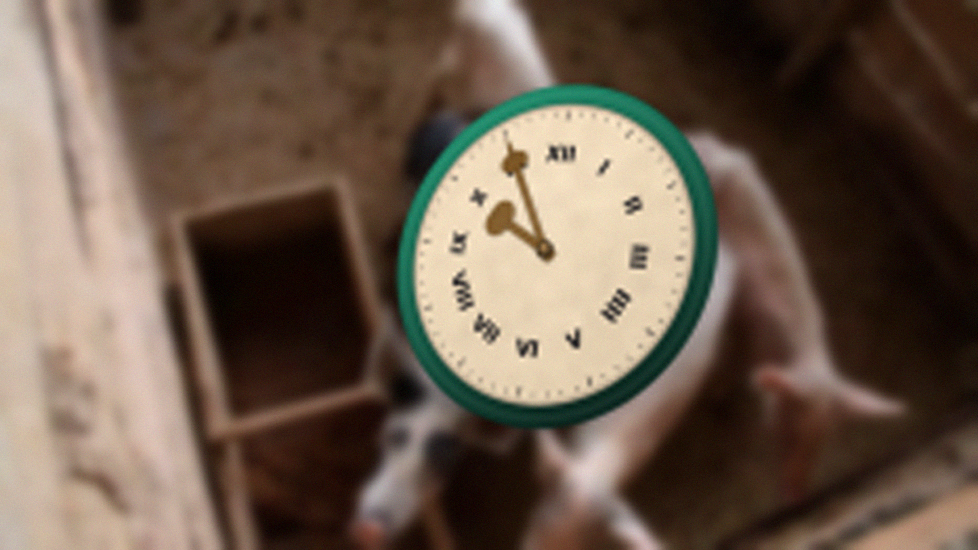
**9:55**
